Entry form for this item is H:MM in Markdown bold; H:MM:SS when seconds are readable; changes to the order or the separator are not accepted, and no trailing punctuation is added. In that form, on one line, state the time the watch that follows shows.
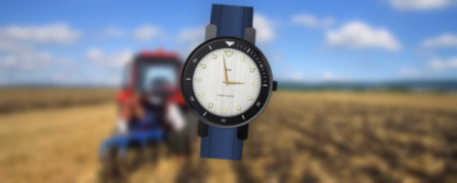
**2:58**
